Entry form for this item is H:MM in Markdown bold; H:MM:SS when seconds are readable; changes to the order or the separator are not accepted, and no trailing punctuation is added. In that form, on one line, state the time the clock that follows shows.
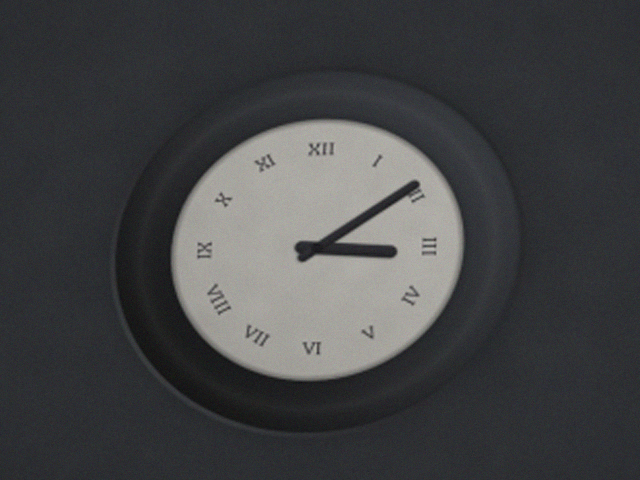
**3:09**
